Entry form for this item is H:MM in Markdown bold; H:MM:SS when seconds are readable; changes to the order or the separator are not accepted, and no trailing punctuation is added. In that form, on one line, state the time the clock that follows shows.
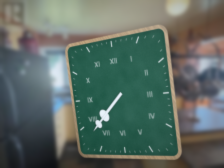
**7:38**
